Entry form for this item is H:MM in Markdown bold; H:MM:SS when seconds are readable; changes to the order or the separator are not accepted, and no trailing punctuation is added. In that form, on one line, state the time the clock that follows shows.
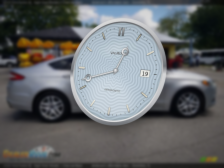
**12:42**
